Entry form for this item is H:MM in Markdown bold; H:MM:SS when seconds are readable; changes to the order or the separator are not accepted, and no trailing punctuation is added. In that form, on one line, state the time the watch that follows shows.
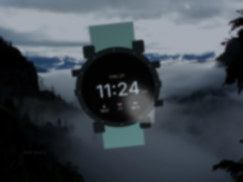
**11:24**
